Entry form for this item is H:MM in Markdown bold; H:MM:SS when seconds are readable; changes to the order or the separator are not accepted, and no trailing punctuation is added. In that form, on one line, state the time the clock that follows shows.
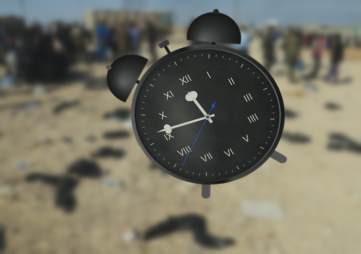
**11:46:39**
